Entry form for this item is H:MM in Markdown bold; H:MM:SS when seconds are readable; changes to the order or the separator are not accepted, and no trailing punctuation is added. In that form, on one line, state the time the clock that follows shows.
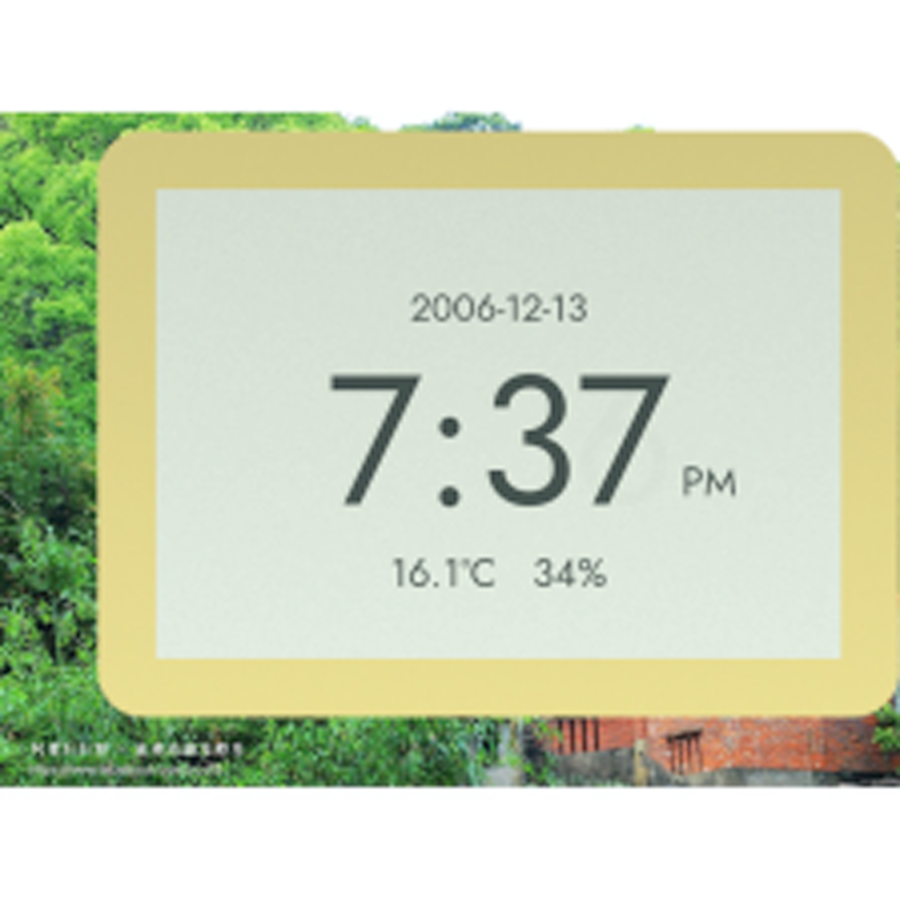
**7:37**
